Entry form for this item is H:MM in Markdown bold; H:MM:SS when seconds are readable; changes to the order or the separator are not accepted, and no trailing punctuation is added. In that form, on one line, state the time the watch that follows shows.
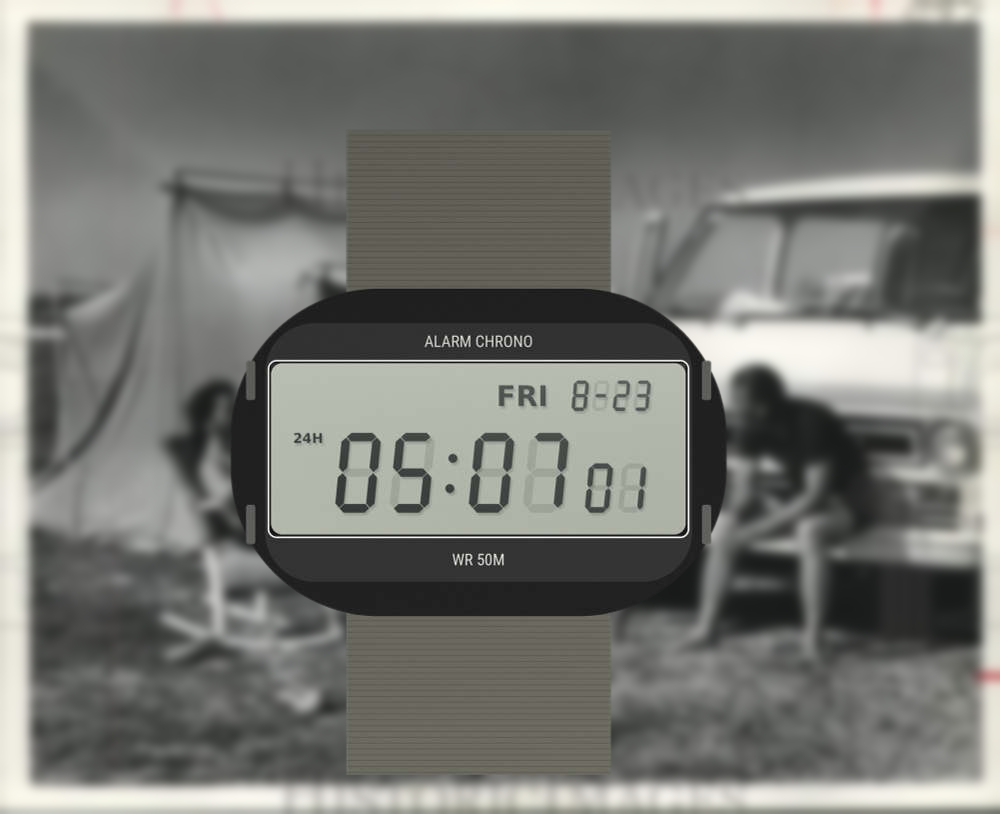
**5:07:01**
